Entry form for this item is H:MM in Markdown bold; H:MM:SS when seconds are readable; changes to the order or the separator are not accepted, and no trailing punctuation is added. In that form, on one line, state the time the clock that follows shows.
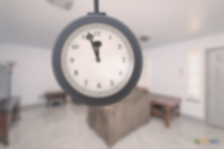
**11:57**
